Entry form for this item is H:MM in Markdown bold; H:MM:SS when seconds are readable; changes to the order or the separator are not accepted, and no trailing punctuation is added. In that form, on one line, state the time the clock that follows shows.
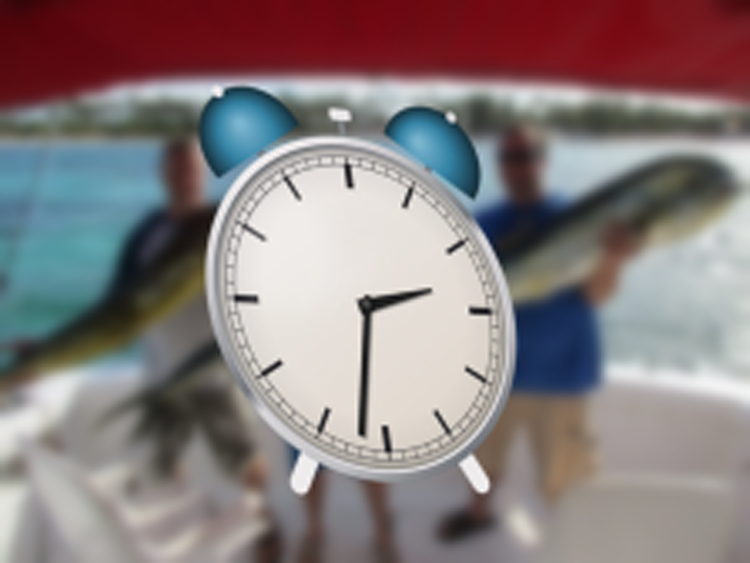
**2:32**
